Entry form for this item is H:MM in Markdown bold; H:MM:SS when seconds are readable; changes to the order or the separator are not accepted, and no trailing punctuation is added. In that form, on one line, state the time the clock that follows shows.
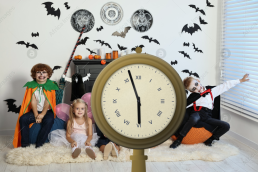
**5:57**
